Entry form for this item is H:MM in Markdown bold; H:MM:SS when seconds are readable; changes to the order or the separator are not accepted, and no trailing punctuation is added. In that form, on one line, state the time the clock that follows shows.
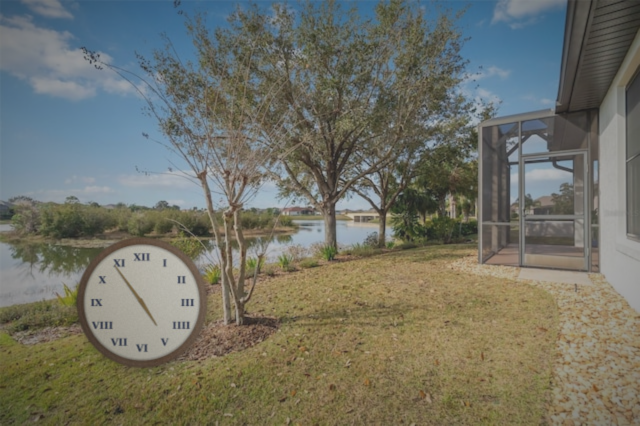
**4:54**
